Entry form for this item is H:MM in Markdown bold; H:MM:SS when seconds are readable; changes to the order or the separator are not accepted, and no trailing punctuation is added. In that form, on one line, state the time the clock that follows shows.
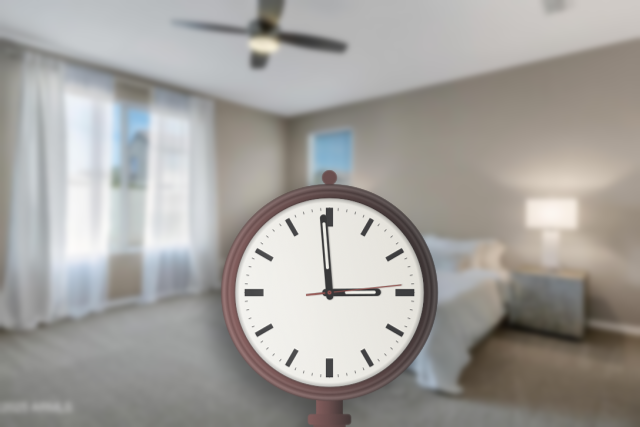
**2:59:14**
